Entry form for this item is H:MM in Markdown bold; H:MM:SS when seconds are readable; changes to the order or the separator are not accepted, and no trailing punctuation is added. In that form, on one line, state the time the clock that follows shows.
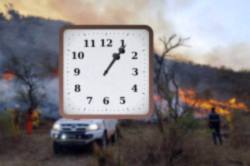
**1:06**
